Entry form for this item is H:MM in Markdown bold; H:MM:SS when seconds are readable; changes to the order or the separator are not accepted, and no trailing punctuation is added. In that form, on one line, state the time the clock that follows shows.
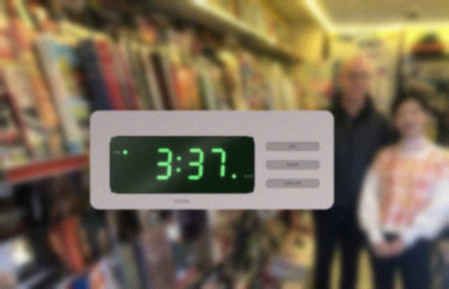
**3:37**
